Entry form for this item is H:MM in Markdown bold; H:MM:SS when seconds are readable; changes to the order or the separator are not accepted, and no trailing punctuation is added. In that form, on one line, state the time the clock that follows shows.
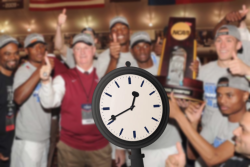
**12:41**
